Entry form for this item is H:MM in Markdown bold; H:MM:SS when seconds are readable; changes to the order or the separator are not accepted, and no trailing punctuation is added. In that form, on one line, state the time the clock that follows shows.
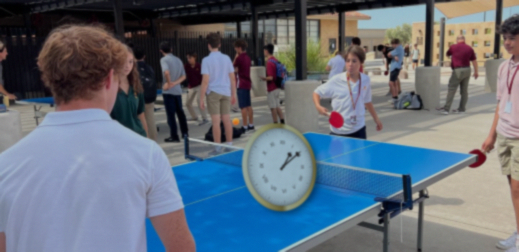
**1:09**
